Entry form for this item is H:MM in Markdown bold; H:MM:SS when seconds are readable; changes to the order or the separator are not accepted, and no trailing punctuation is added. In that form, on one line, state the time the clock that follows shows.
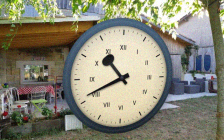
**10:41**
